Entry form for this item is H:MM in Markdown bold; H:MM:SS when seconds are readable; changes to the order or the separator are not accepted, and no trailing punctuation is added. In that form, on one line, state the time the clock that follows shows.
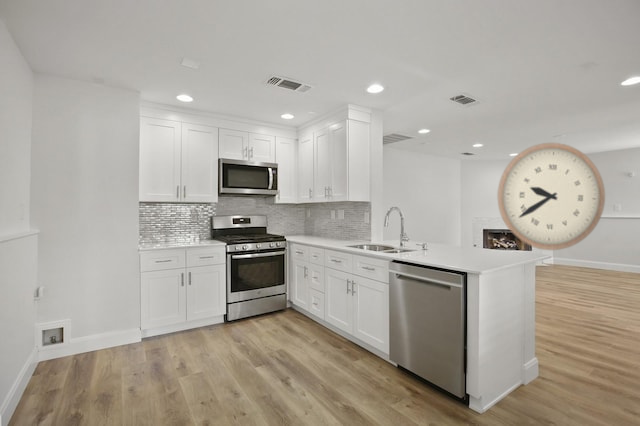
**9:39**
